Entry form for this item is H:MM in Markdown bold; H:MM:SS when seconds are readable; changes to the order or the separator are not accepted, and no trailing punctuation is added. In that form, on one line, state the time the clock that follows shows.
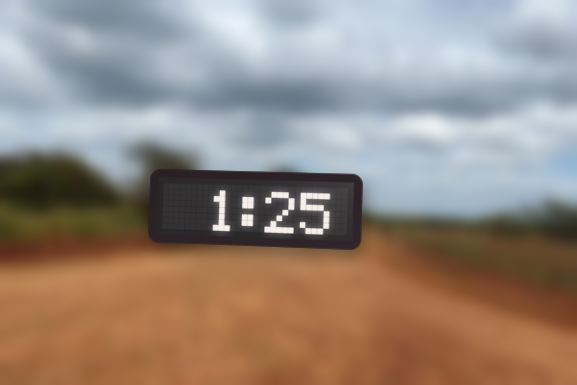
**1:25**
